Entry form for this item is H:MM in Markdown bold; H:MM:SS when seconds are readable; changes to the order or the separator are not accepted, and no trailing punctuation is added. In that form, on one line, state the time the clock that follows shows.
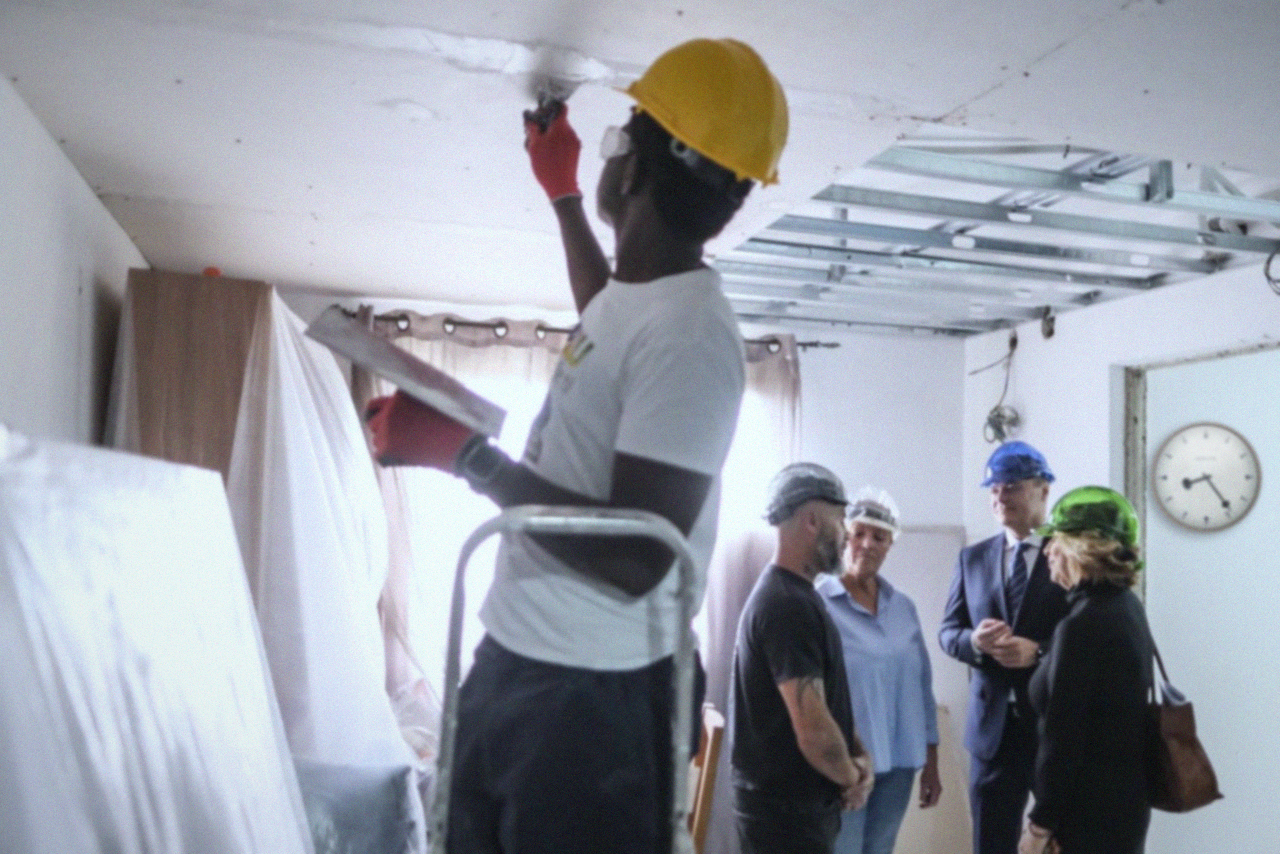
**8:24**
